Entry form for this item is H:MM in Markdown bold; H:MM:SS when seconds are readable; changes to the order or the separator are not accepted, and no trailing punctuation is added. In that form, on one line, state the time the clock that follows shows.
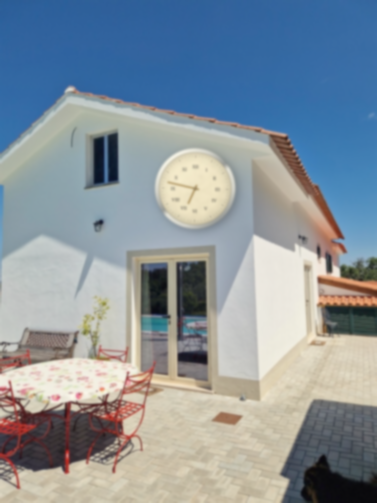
**6:47**
